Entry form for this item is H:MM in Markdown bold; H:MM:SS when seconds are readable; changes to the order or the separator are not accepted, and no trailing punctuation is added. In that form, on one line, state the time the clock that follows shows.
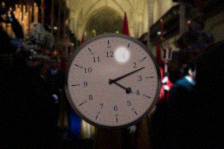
**4:12**
